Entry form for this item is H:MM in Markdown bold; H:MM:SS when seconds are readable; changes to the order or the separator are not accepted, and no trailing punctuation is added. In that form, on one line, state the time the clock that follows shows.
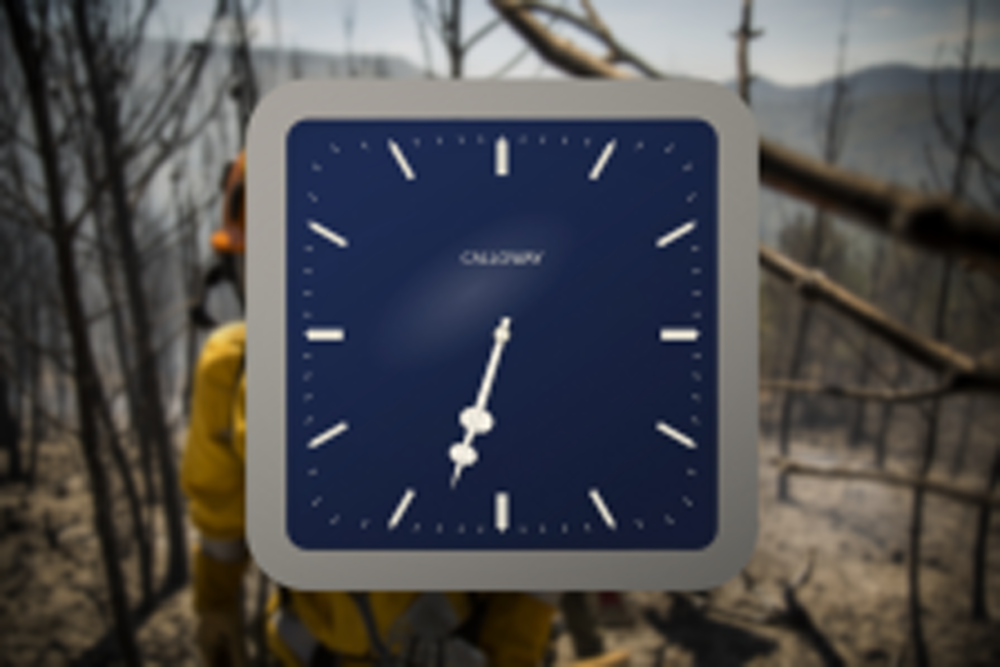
**6:33**
